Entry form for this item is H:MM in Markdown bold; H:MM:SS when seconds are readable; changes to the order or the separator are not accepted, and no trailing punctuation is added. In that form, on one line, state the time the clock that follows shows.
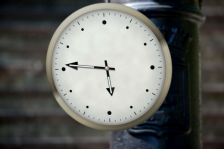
**5:46**
